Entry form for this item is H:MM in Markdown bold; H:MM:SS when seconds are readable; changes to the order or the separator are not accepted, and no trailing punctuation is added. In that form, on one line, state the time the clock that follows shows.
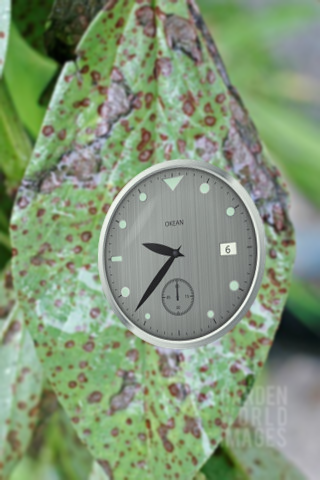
**9:37**
